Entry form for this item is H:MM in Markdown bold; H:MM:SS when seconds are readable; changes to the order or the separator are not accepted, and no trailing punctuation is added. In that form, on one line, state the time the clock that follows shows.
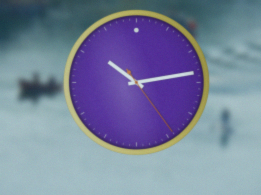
**10:13:24**
